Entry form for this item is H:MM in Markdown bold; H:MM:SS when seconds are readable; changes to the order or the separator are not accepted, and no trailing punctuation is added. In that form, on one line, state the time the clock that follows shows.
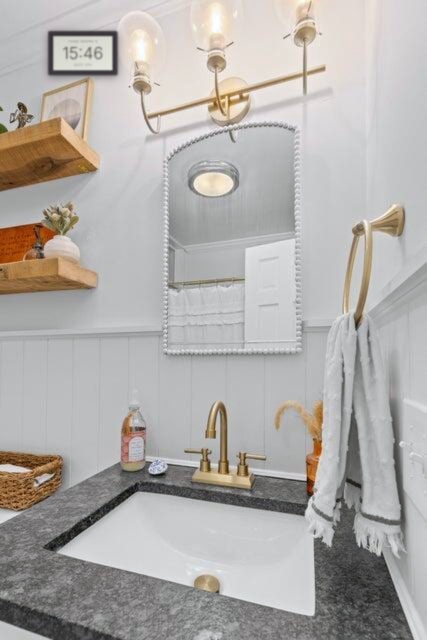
**15:46**
